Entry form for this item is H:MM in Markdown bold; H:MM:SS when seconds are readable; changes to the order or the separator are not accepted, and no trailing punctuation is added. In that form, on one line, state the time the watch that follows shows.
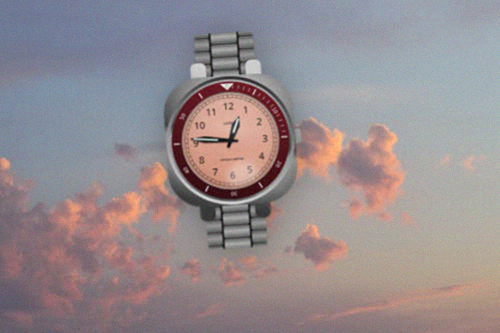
**12:46**
